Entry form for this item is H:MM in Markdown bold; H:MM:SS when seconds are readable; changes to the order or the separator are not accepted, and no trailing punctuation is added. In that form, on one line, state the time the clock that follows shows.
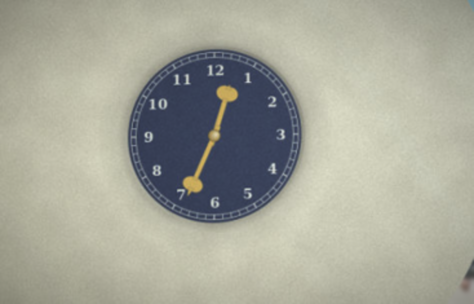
**12:34**
